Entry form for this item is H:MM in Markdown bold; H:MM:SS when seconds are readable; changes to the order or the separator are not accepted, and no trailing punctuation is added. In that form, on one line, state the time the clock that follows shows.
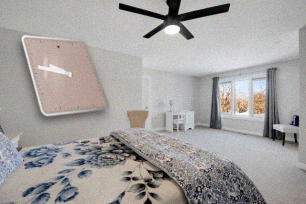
**9:47**
